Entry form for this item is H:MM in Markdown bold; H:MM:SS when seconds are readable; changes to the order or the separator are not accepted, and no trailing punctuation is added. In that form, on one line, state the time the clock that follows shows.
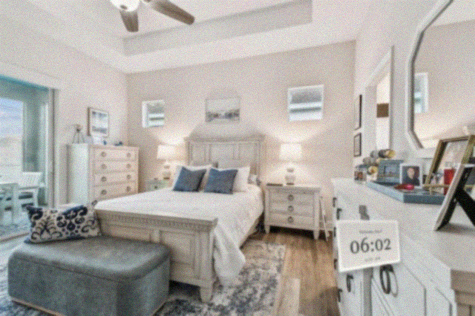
**6:02**
